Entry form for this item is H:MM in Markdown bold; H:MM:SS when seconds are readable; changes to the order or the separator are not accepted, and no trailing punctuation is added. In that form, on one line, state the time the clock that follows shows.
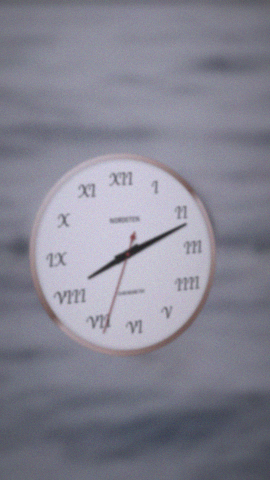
**8:11:34**
